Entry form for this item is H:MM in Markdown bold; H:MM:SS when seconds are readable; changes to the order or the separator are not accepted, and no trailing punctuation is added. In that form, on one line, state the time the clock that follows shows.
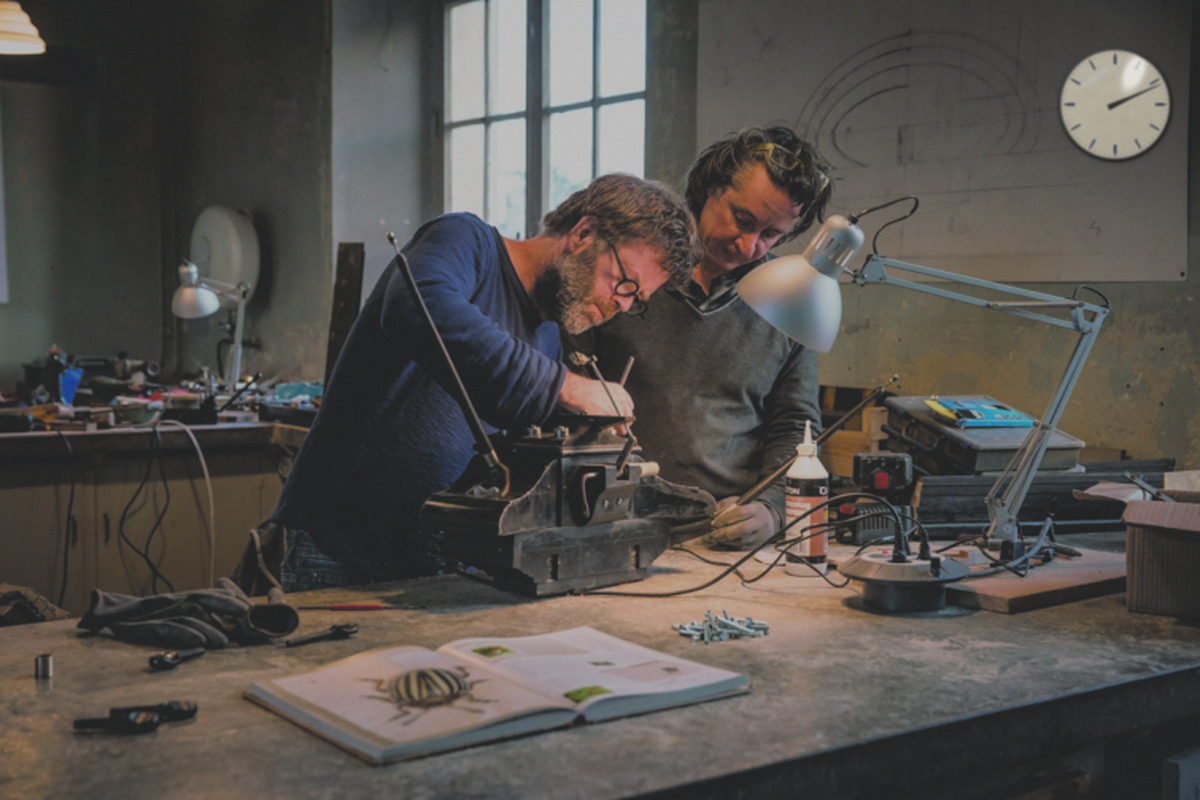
**2:11**
